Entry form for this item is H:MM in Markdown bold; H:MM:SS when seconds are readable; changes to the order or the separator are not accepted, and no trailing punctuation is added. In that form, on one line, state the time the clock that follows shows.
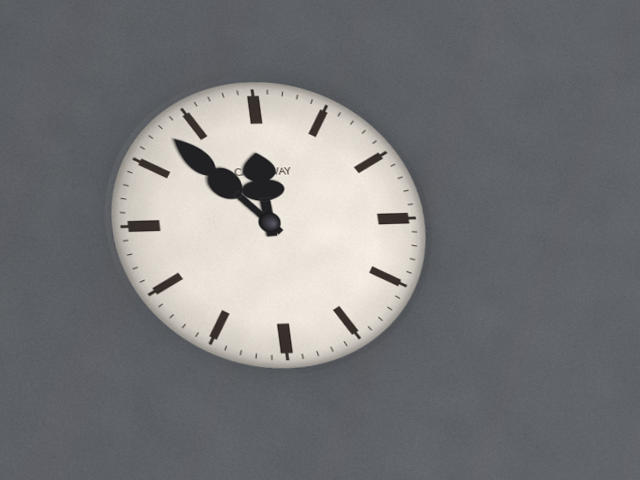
**11:53**
